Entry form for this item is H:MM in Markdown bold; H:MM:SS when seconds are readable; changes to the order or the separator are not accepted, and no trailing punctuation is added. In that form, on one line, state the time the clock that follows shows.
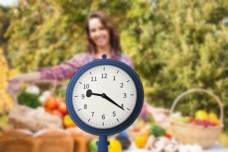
**9:21**
